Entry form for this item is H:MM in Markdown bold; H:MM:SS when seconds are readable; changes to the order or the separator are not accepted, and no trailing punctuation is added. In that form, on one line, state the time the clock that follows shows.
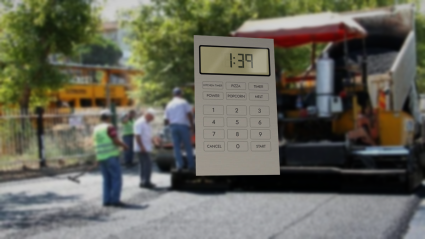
**1:39**
